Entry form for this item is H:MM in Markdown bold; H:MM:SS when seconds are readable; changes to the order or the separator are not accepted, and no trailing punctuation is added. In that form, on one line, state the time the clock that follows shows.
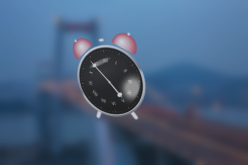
**4:54**
